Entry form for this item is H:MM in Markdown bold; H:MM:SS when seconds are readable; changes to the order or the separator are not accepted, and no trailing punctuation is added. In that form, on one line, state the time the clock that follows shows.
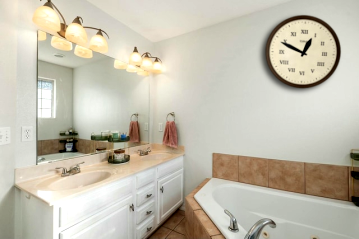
**12:49**
